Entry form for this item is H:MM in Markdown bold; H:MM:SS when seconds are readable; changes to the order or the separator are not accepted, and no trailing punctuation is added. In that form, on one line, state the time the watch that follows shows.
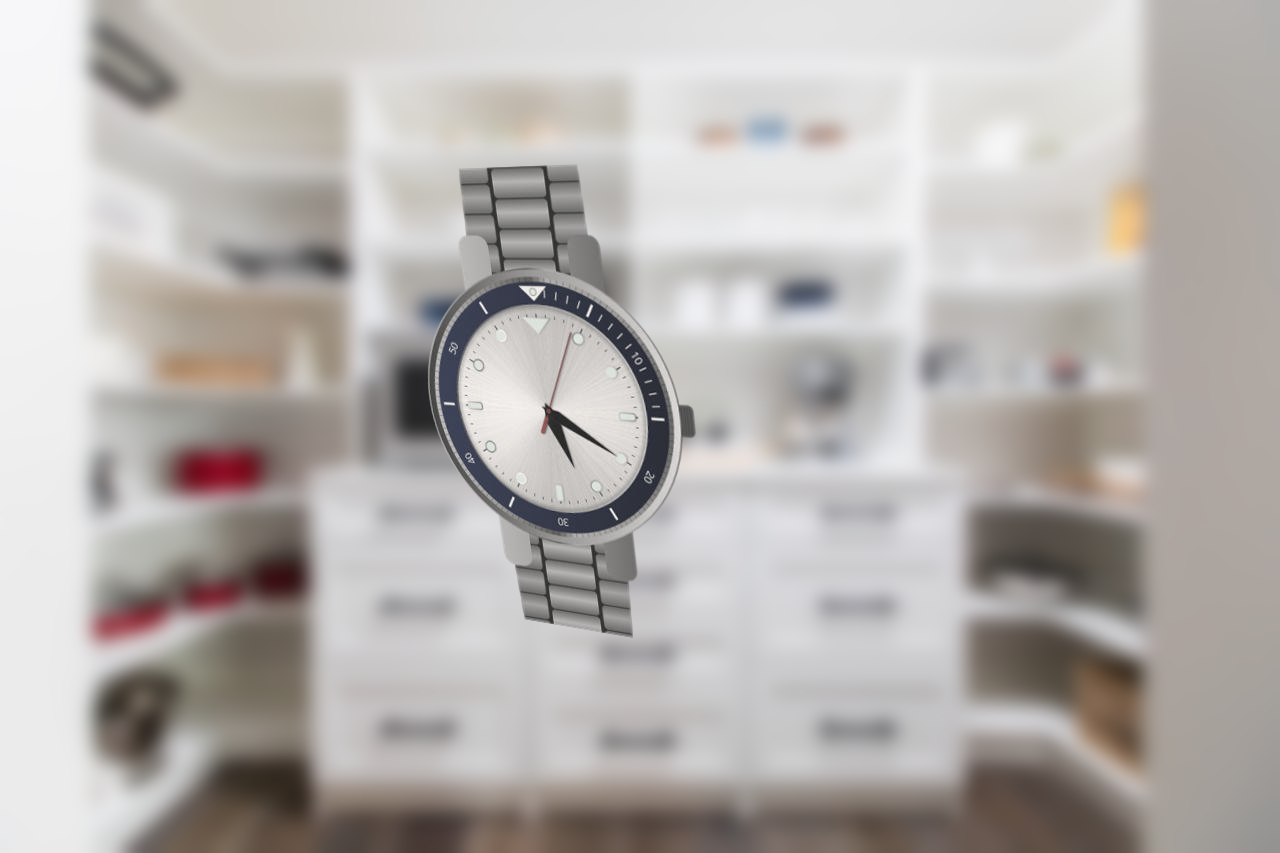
**5:20:04**
